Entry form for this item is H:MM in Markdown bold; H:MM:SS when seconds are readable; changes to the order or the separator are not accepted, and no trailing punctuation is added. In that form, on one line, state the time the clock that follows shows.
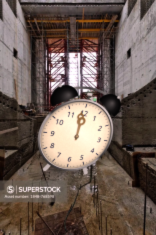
**11:59**
